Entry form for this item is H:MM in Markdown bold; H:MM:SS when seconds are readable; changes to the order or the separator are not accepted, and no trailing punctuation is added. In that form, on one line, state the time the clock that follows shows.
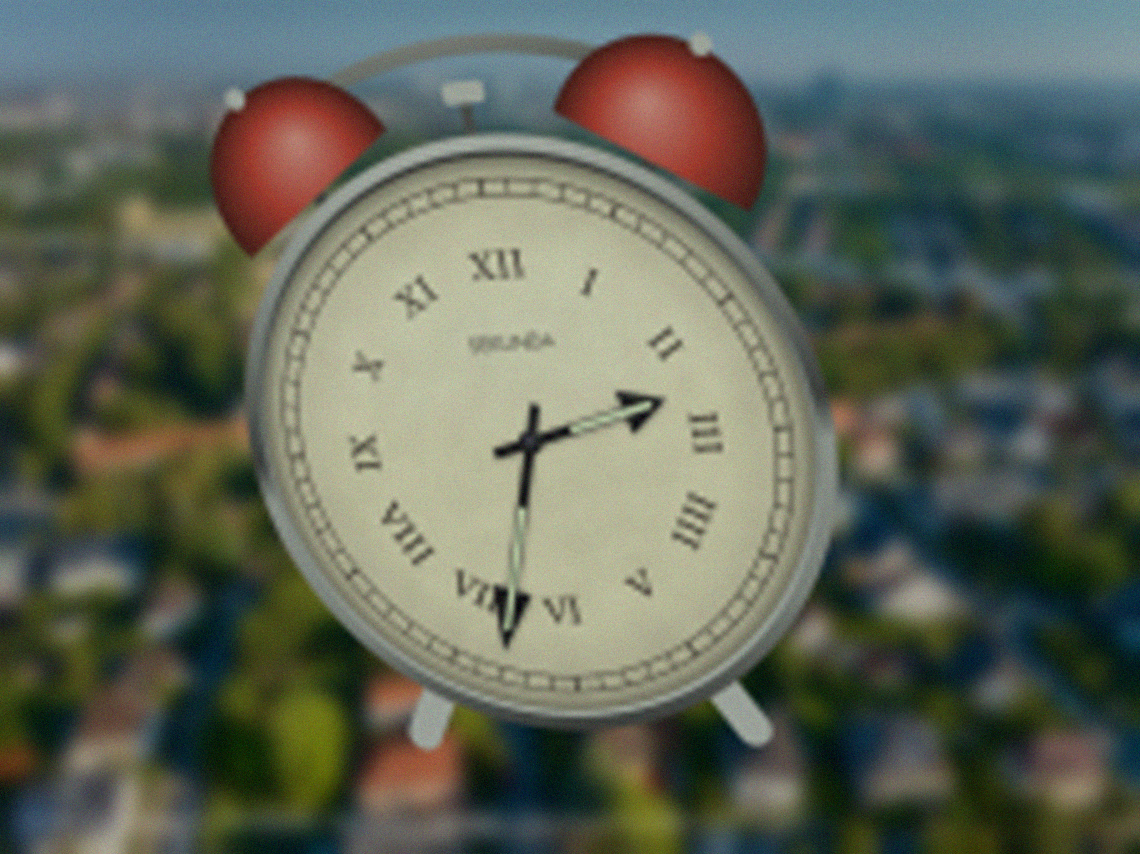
**2:33**
